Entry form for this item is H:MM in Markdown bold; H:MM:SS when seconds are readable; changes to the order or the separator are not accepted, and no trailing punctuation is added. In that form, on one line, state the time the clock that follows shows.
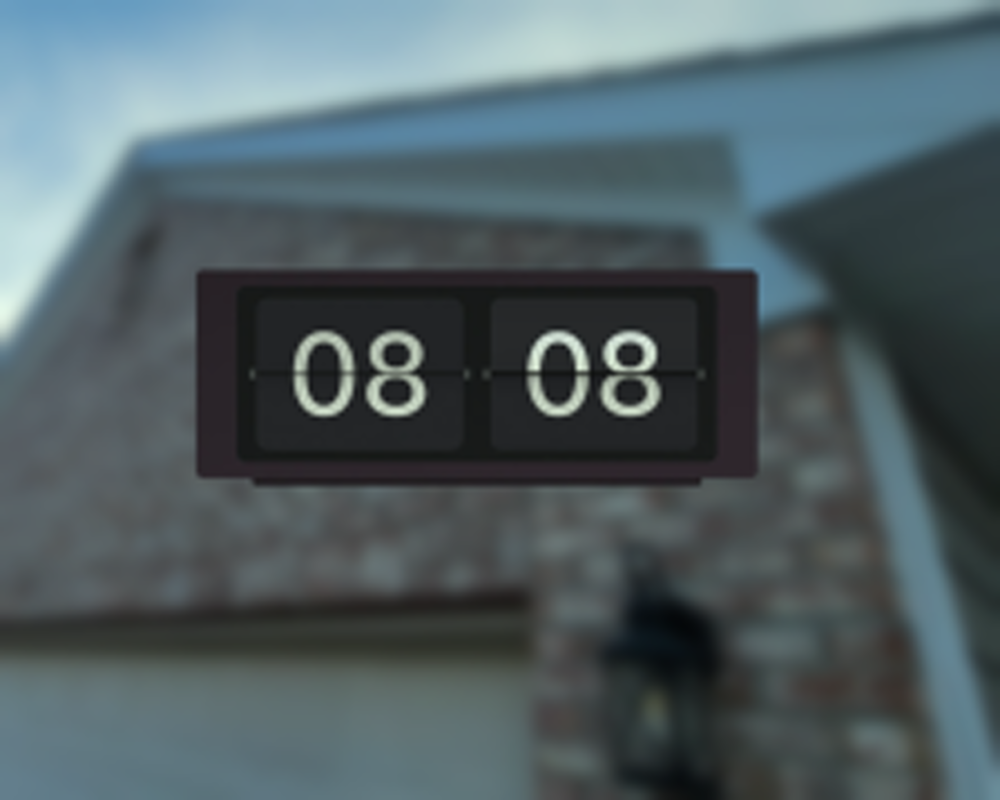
**8:08**
